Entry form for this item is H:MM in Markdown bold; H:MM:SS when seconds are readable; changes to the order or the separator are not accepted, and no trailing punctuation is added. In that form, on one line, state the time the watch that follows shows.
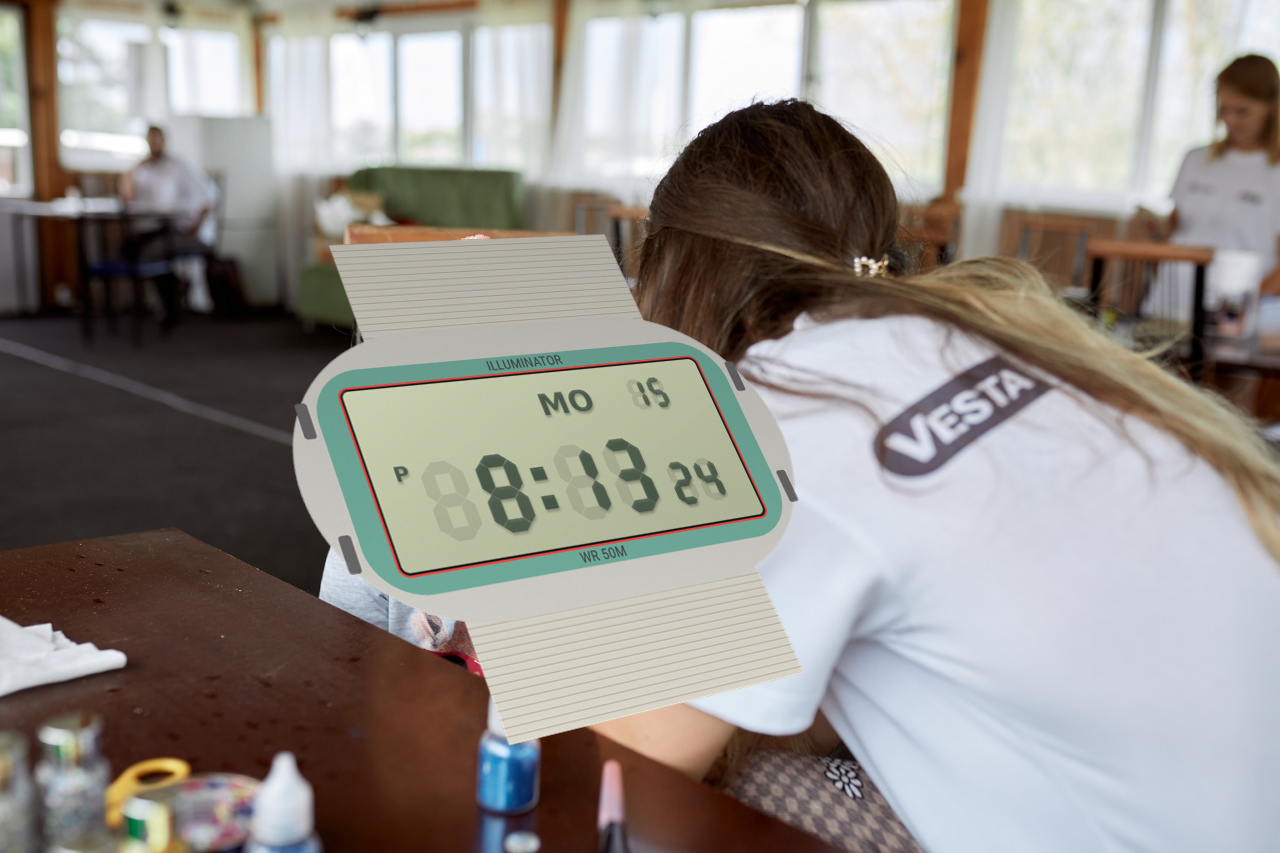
**8:13:24**
